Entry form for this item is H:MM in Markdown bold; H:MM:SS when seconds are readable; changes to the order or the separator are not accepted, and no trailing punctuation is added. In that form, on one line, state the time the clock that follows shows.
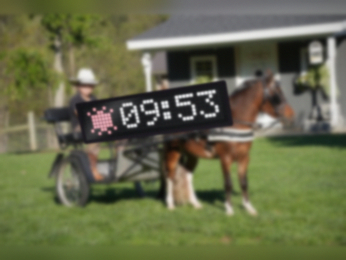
**9:53**
